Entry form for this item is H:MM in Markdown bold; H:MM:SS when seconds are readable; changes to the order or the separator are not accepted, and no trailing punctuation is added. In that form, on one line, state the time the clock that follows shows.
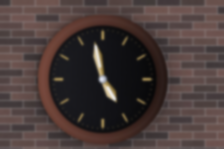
**4:58**
